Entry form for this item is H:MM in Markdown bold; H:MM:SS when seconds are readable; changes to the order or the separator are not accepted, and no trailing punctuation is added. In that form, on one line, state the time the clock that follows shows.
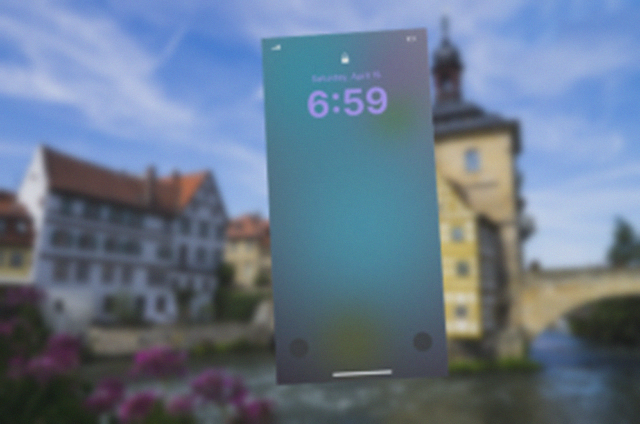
**6:59**
